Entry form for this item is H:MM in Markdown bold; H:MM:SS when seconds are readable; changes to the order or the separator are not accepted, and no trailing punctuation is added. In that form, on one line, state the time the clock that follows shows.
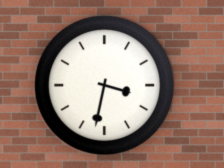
**3:32**
